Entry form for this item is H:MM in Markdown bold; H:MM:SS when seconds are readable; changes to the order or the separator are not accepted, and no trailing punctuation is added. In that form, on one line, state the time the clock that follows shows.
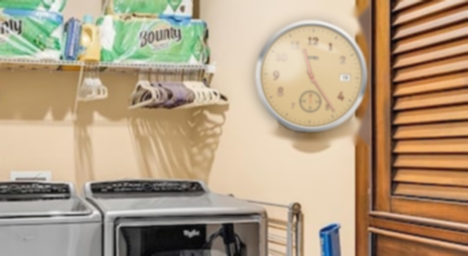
**11:24**
